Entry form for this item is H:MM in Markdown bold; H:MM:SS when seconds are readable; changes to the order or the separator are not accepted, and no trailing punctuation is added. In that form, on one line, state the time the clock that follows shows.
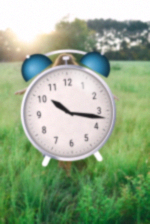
**10:17**
